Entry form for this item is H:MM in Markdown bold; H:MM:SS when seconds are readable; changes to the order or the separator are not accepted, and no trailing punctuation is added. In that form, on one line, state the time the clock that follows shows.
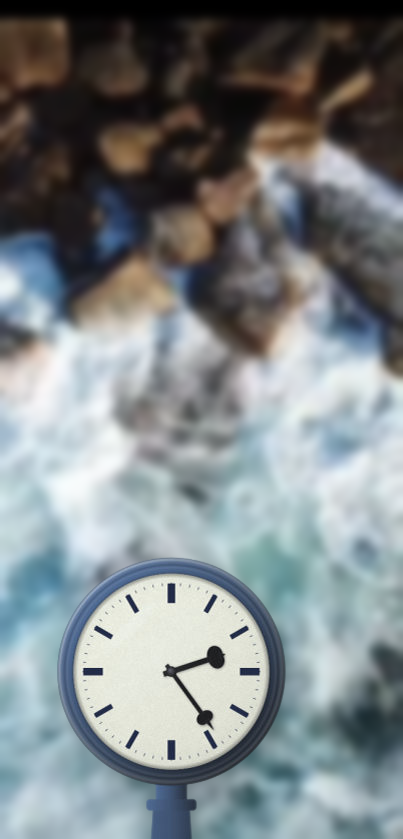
**2:24**
